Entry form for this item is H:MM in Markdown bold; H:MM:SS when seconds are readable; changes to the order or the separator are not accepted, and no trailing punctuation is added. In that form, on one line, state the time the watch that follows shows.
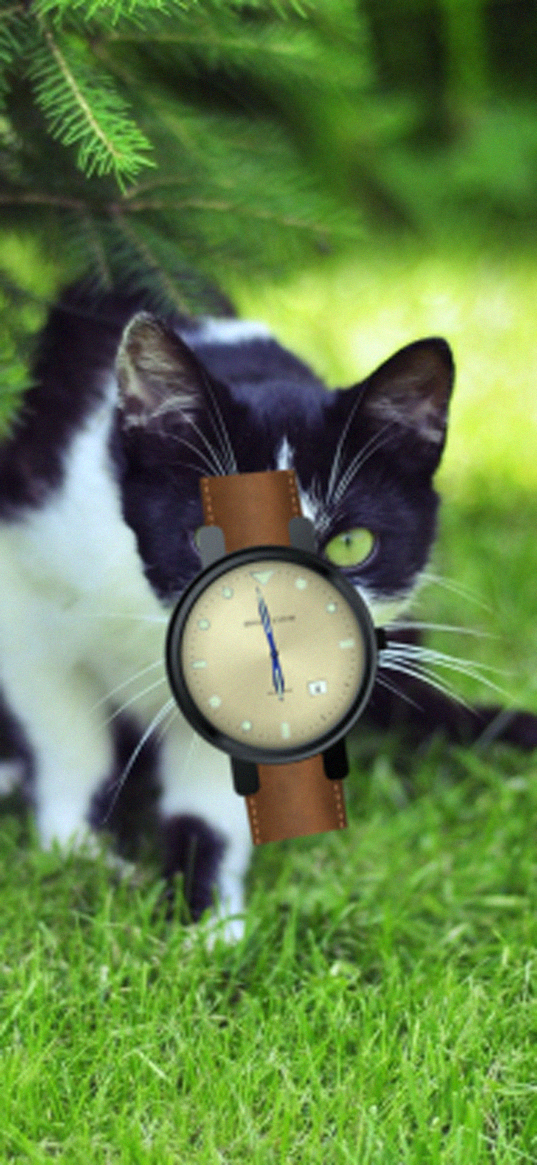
**5:59**
